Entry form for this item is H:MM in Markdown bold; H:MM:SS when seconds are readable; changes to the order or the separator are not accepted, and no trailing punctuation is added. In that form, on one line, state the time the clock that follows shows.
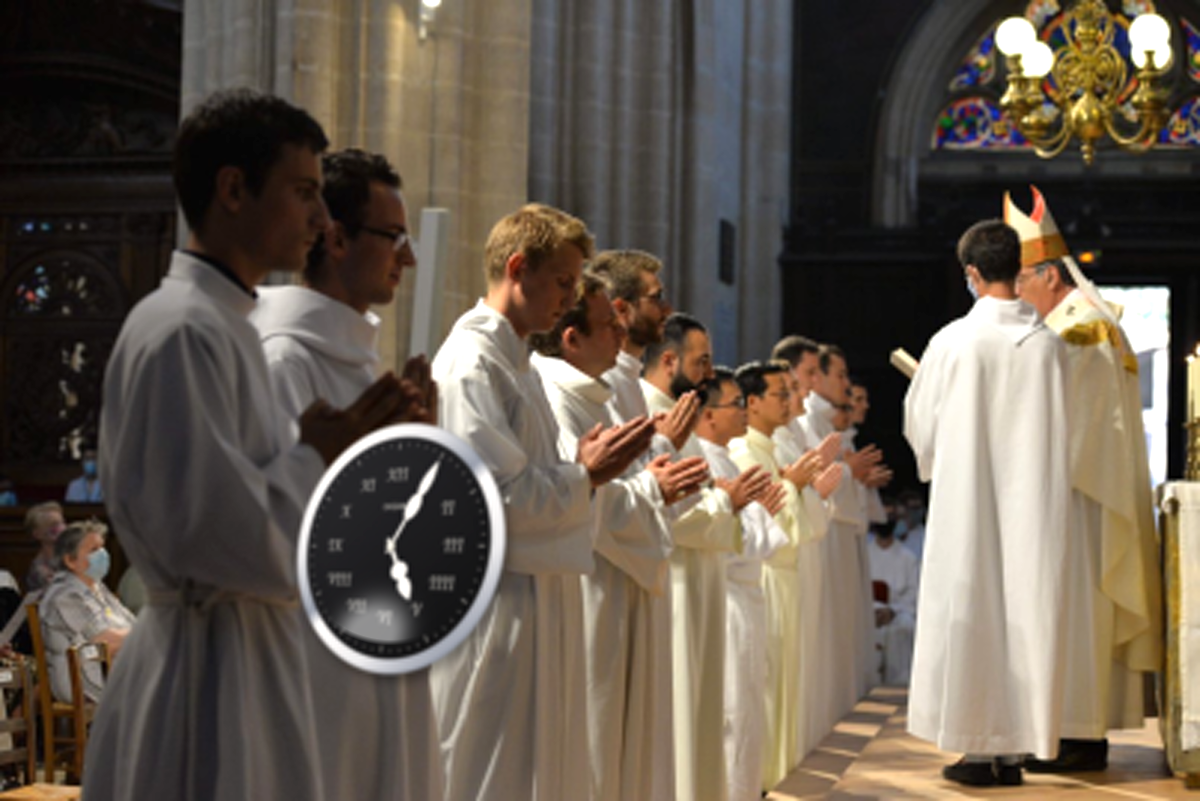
**5:05**
